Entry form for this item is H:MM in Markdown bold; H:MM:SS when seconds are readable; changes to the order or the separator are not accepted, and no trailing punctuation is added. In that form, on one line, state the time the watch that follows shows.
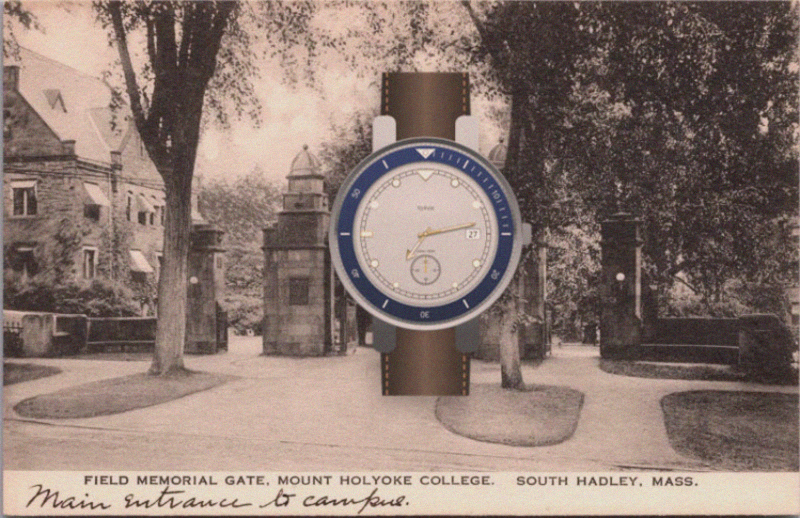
**7:13**
